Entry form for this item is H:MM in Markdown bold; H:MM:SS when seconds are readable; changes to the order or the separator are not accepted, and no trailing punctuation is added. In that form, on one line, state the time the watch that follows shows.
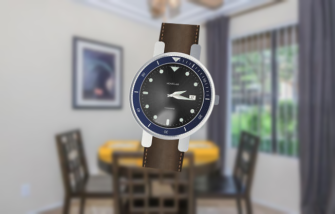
**2:16**
